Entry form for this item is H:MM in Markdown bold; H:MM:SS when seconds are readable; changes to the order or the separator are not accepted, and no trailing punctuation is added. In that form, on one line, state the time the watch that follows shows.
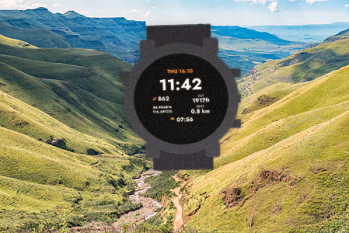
**11:42**
